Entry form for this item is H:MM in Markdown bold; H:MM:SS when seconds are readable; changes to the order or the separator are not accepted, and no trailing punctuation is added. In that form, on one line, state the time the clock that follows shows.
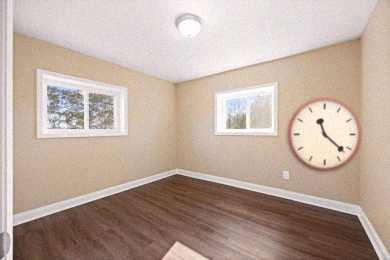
**11:22**
